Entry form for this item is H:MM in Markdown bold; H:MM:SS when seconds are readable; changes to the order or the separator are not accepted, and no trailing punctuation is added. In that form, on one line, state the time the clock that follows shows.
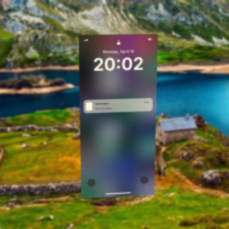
**20:02**
